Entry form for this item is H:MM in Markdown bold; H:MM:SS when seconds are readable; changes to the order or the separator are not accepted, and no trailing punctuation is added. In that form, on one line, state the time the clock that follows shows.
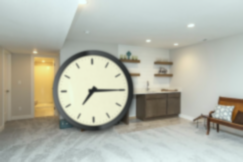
**7:15**
